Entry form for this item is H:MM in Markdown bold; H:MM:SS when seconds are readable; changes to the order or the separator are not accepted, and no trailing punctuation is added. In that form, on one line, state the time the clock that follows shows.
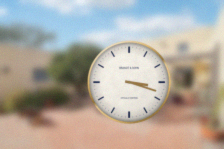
**3:18**
